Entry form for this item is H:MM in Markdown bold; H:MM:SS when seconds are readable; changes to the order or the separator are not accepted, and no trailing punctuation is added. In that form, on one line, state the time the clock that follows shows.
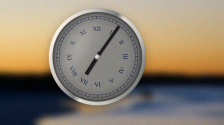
**7:06**
